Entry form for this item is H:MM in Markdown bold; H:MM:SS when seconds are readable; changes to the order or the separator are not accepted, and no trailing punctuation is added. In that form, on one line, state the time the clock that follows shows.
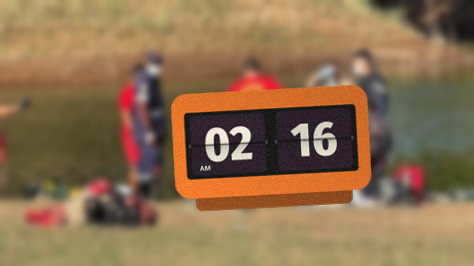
**2:16**
